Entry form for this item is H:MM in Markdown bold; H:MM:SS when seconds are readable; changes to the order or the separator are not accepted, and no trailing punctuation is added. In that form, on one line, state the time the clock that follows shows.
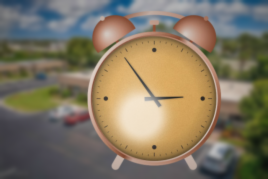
**2:54**
